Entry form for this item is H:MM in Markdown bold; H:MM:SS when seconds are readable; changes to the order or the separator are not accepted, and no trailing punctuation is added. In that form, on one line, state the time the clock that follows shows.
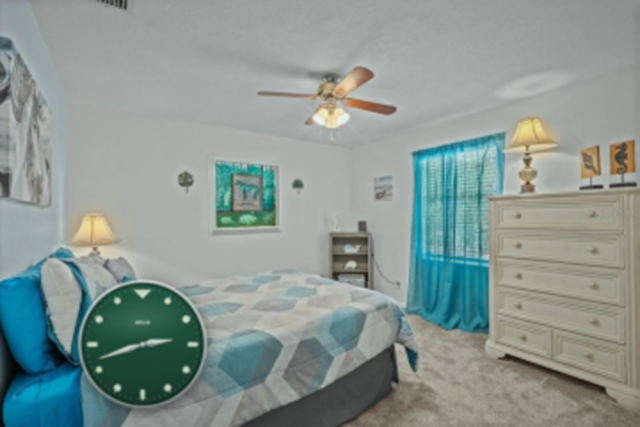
**2:42**
